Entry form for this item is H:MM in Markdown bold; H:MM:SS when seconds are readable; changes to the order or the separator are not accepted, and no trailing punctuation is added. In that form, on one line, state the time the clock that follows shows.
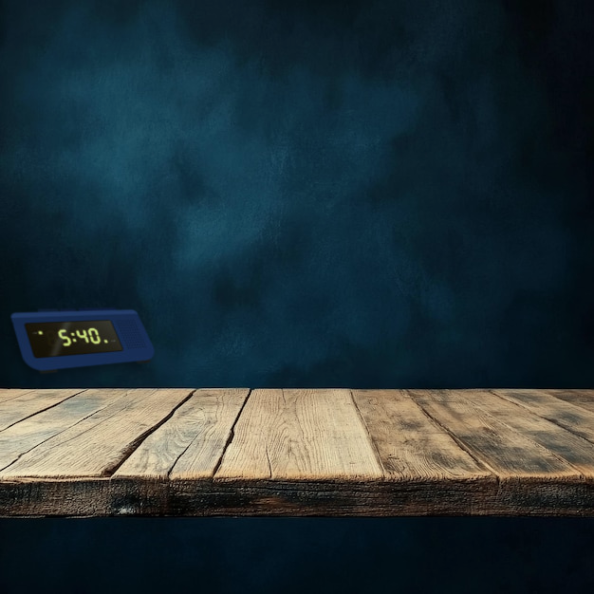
**5:40**
